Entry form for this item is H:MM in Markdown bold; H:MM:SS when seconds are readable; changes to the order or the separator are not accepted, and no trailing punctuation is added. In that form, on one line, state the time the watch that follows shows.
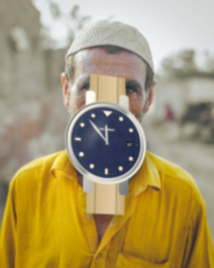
**11:53**
